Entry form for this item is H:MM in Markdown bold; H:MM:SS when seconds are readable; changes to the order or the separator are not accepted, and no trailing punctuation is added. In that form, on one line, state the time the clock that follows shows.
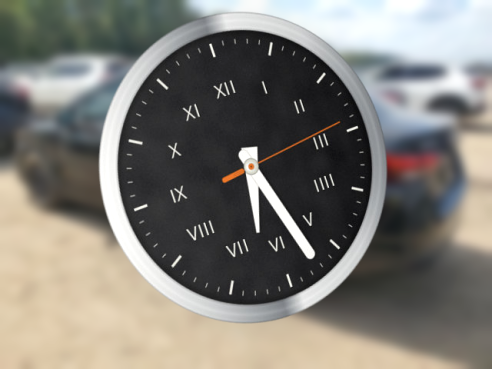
**6:27:14**
